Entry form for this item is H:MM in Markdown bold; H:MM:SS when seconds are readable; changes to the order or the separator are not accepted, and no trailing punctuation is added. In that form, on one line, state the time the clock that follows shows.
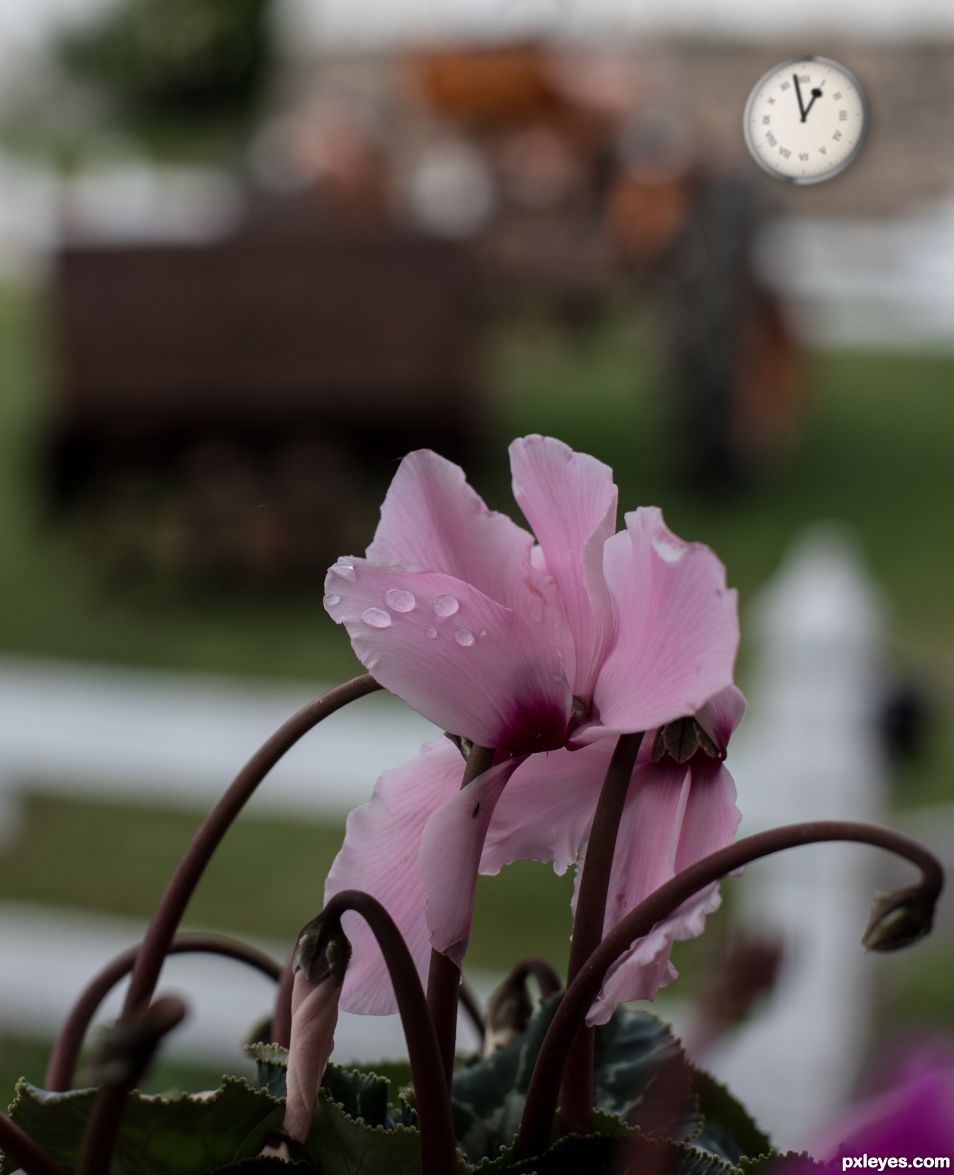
**12:58**
